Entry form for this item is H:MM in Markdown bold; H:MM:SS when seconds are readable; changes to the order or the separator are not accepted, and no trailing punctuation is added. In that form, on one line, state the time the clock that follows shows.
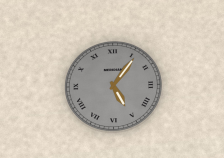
**5:06**
